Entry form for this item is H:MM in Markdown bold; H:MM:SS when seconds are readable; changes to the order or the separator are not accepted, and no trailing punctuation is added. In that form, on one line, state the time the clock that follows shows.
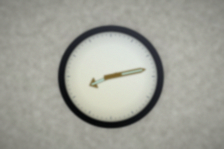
**8:13**
